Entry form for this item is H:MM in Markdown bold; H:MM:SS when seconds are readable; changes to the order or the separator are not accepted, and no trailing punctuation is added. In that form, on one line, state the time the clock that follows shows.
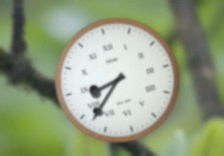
**8:38**
